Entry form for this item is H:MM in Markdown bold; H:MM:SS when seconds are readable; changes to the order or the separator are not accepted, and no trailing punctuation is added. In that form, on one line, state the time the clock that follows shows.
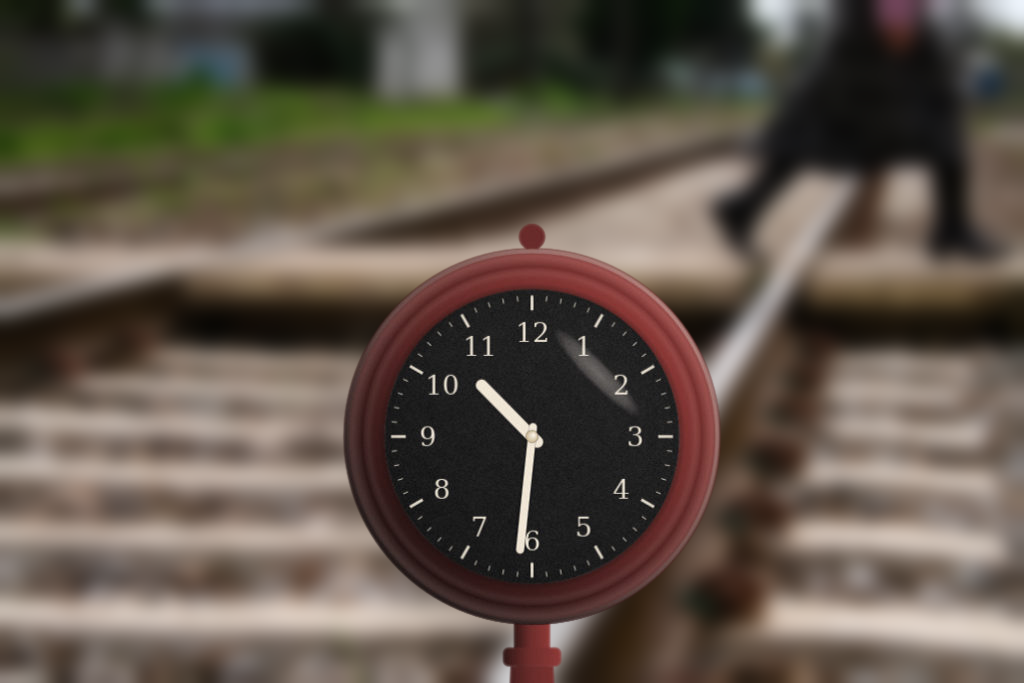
**10:31**
